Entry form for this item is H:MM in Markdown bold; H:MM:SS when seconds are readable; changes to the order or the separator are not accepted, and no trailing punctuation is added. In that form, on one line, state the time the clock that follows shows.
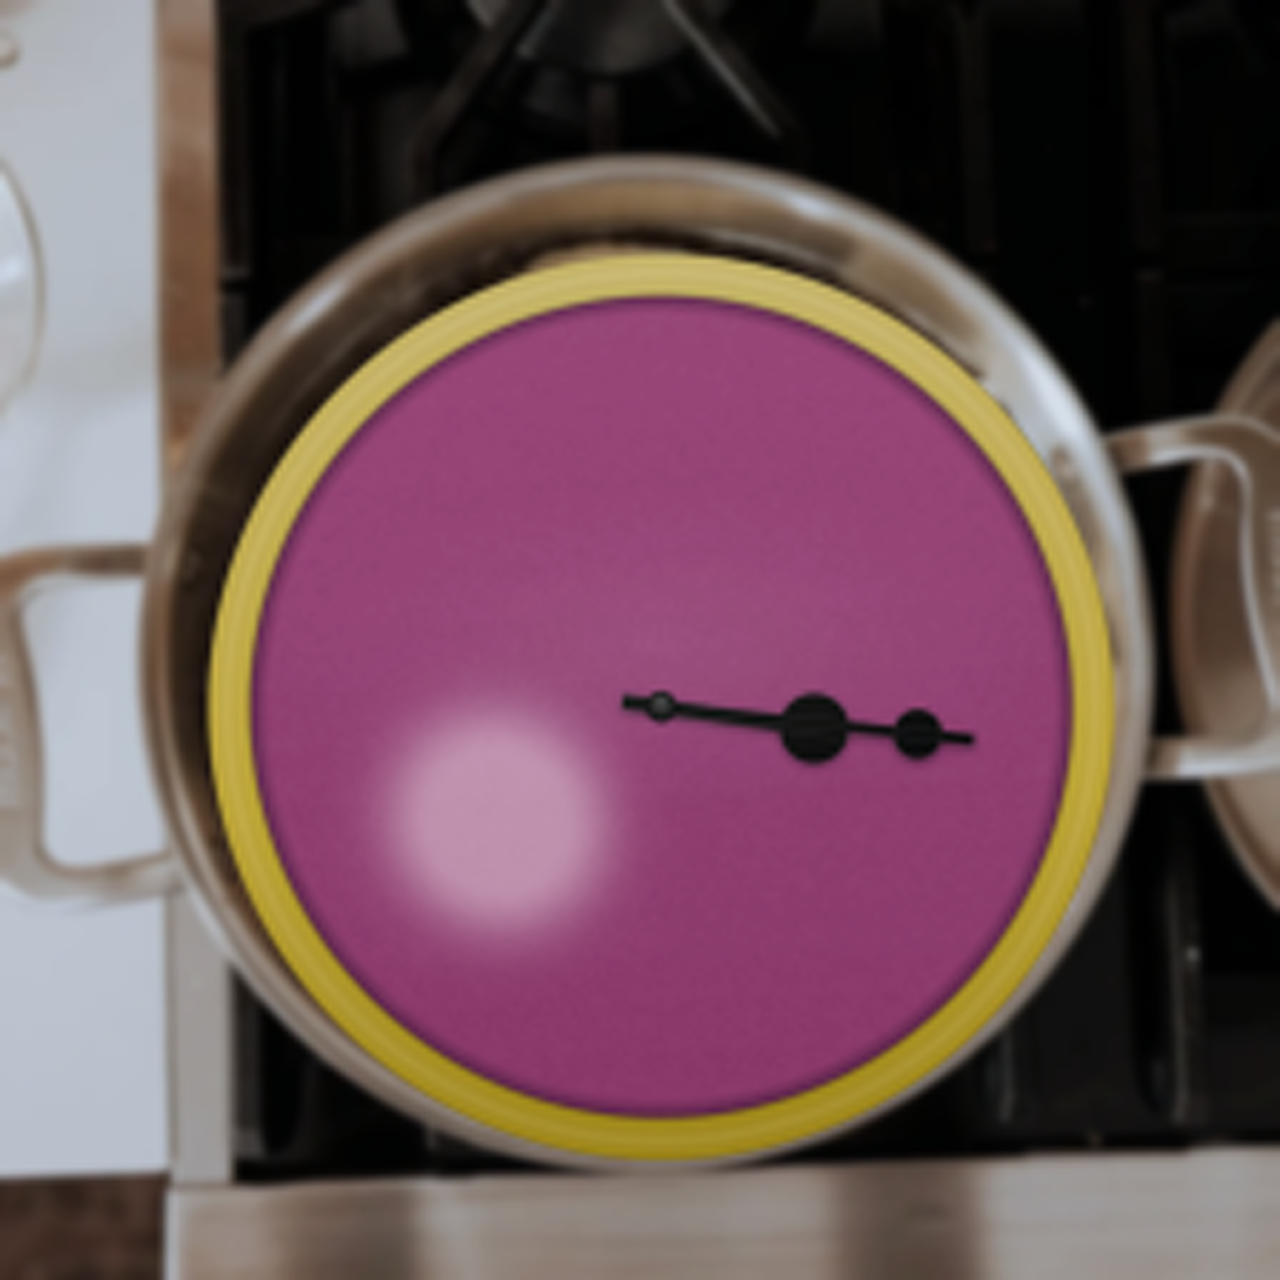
**3:16**
